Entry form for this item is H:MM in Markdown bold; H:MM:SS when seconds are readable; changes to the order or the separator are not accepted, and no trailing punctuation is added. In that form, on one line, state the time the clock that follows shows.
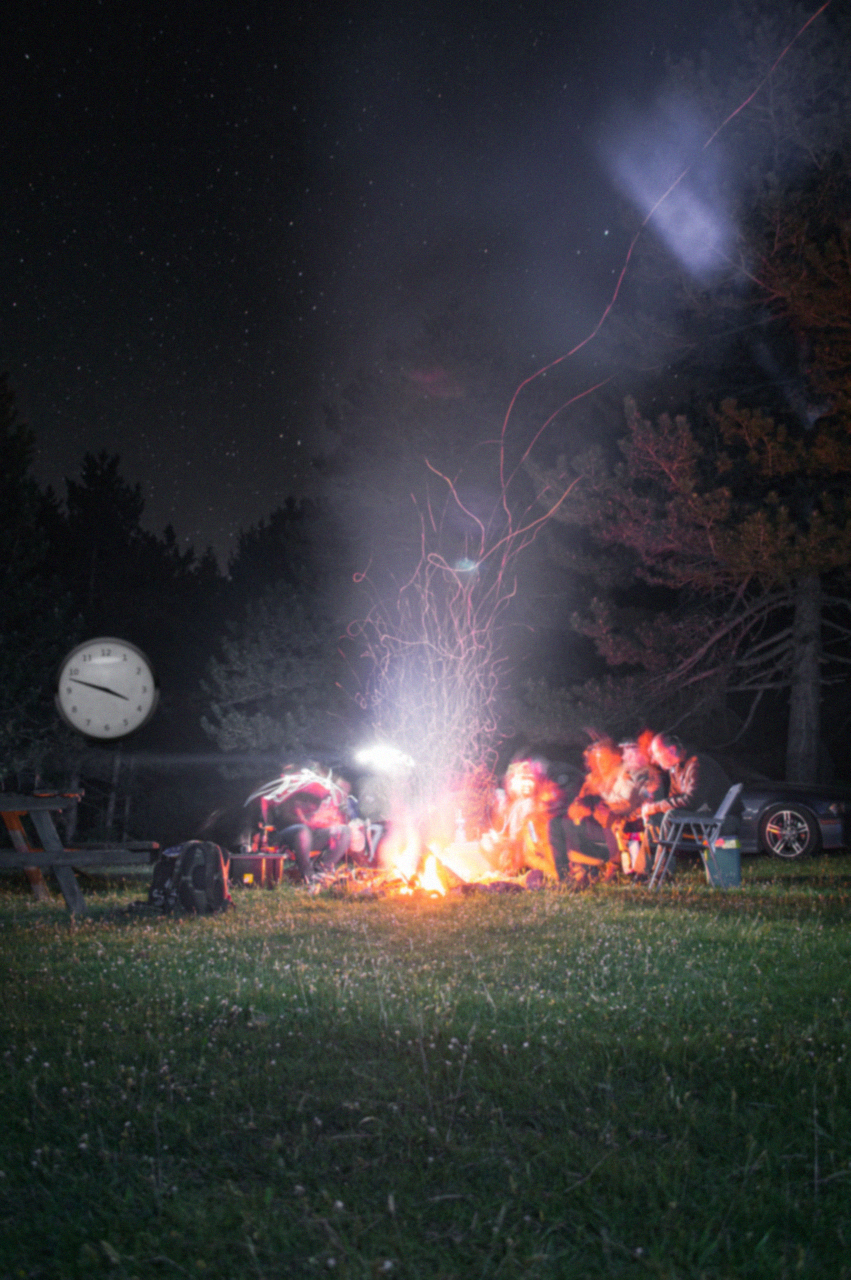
**3:48**
